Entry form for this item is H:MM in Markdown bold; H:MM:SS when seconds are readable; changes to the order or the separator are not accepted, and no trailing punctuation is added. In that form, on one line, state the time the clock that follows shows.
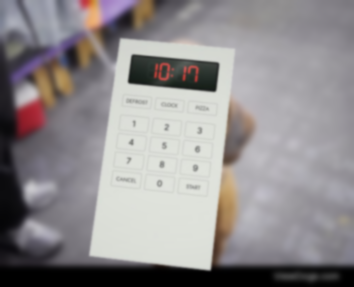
**10:17**
